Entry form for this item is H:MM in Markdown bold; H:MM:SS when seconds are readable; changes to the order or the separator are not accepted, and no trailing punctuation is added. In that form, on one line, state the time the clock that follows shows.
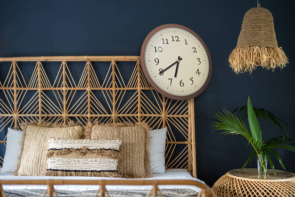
**6:40**
